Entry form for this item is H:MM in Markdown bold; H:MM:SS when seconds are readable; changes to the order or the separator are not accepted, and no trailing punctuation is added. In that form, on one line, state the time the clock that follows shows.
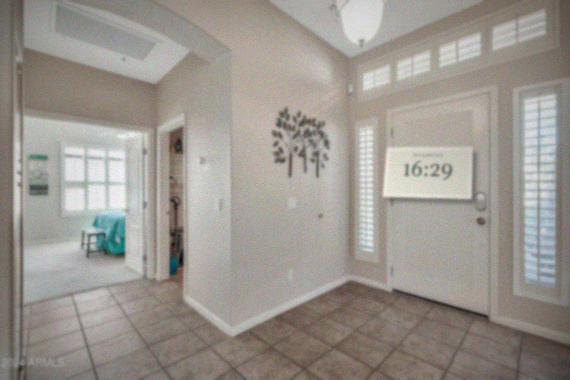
**16:29**
